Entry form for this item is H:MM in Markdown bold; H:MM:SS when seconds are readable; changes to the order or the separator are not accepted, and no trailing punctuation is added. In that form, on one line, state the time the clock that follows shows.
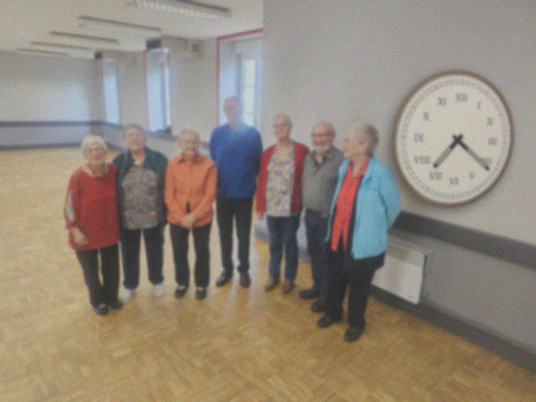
**7:21**
